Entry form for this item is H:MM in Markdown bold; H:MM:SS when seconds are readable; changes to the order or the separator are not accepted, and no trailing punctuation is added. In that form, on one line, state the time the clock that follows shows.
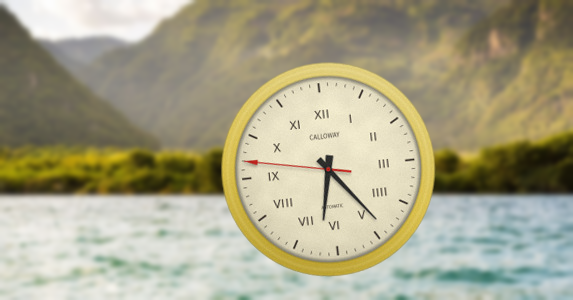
**6:23:47**
